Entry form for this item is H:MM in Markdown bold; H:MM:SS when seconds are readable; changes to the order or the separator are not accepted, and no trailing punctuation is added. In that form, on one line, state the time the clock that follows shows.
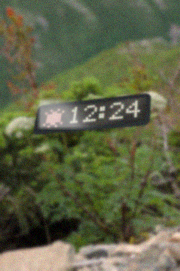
**12:24**
